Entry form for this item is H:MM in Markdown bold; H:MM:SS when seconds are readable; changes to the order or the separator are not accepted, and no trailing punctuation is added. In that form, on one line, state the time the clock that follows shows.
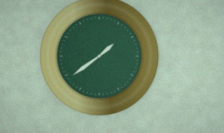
**1:39**
